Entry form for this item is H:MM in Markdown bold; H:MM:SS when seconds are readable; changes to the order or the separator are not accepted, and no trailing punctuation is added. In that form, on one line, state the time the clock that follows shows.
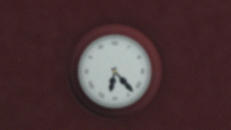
**6:23**
